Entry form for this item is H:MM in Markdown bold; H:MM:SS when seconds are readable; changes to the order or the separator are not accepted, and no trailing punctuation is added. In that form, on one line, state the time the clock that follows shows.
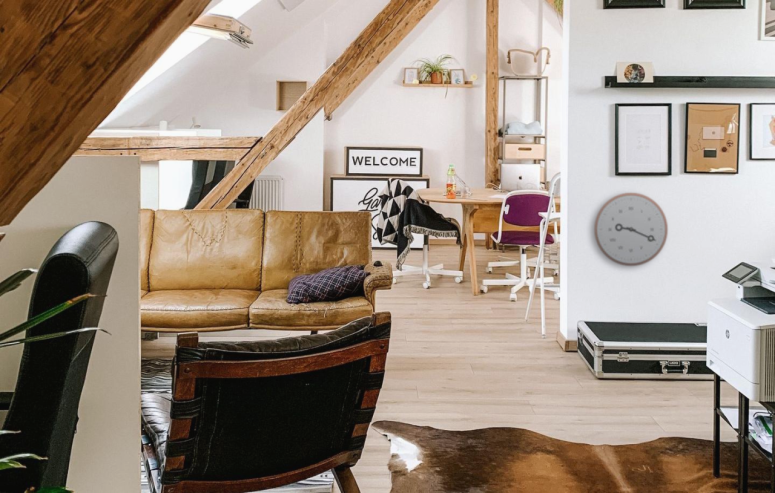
**9:19**
